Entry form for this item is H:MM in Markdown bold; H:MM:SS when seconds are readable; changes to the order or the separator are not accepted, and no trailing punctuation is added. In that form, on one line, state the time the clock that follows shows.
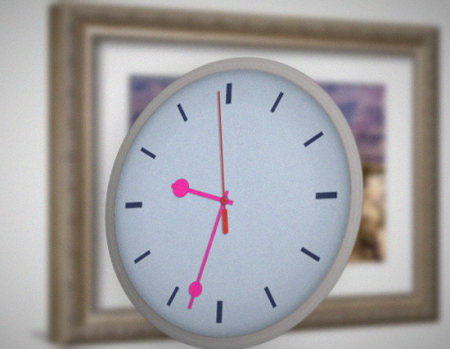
**9:32:59**
